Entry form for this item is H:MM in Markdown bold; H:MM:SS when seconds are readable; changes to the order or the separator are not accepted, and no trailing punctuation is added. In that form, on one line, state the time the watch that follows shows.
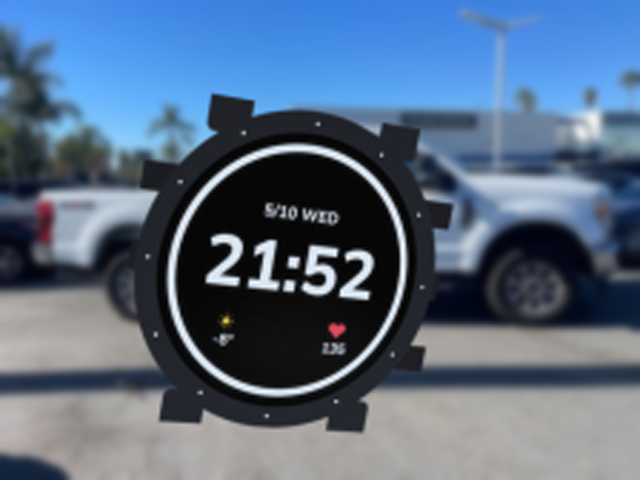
**21:52**
